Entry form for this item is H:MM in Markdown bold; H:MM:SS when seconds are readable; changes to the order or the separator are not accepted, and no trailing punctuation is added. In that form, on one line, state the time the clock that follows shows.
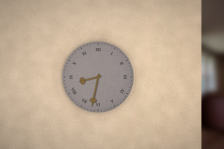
**8:32**
